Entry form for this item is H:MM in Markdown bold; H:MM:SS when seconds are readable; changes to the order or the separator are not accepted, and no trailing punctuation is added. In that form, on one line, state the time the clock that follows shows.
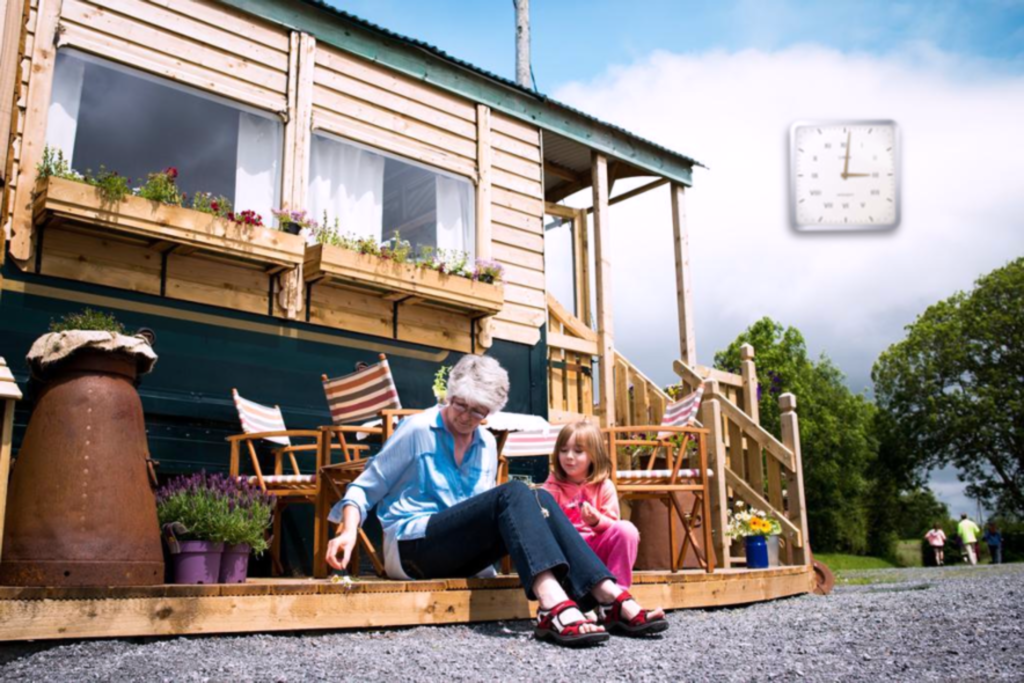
**3:01**
